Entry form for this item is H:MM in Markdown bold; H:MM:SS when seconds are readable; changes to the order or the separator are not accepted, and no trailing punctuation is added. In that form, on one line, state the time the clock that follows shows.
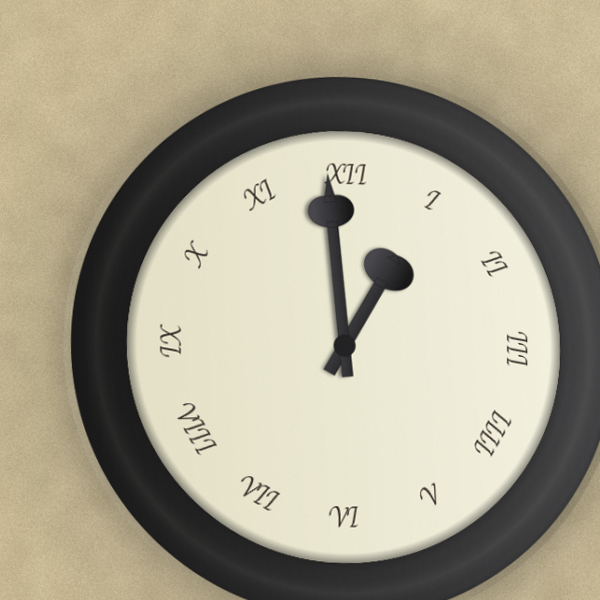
**12:59**
